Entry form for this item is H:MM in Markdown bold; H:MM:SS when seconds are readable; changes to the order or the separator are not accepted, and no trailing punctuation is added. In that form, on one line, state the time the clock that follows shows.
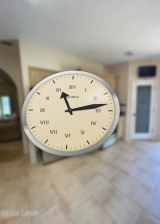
**11:13**
